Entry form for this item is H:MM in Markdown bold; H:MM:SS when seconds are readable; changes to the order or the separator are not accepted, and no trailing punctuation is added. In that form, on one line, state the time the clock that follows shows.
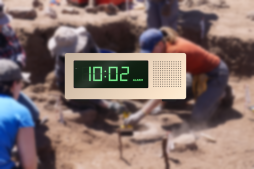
**10:02**
